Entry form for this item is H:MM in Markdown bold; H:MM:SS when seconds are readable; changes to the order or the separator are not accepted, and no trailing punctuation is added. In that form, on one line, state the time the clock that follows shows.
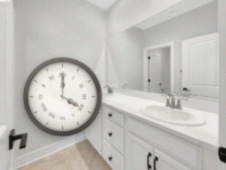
**4:00**
